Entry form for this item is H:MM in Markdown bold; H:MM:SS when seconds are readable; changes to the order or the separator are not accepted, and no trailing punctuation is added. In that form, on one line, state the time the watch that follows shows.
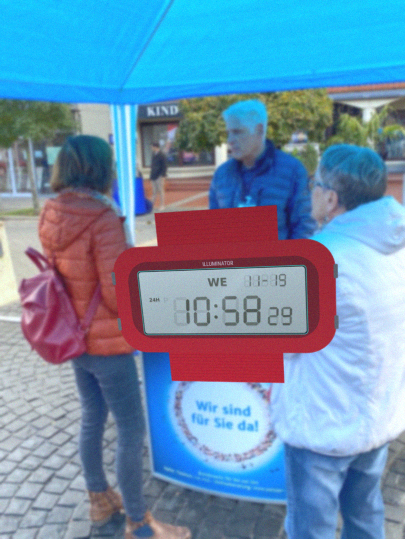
**10:58:29**
